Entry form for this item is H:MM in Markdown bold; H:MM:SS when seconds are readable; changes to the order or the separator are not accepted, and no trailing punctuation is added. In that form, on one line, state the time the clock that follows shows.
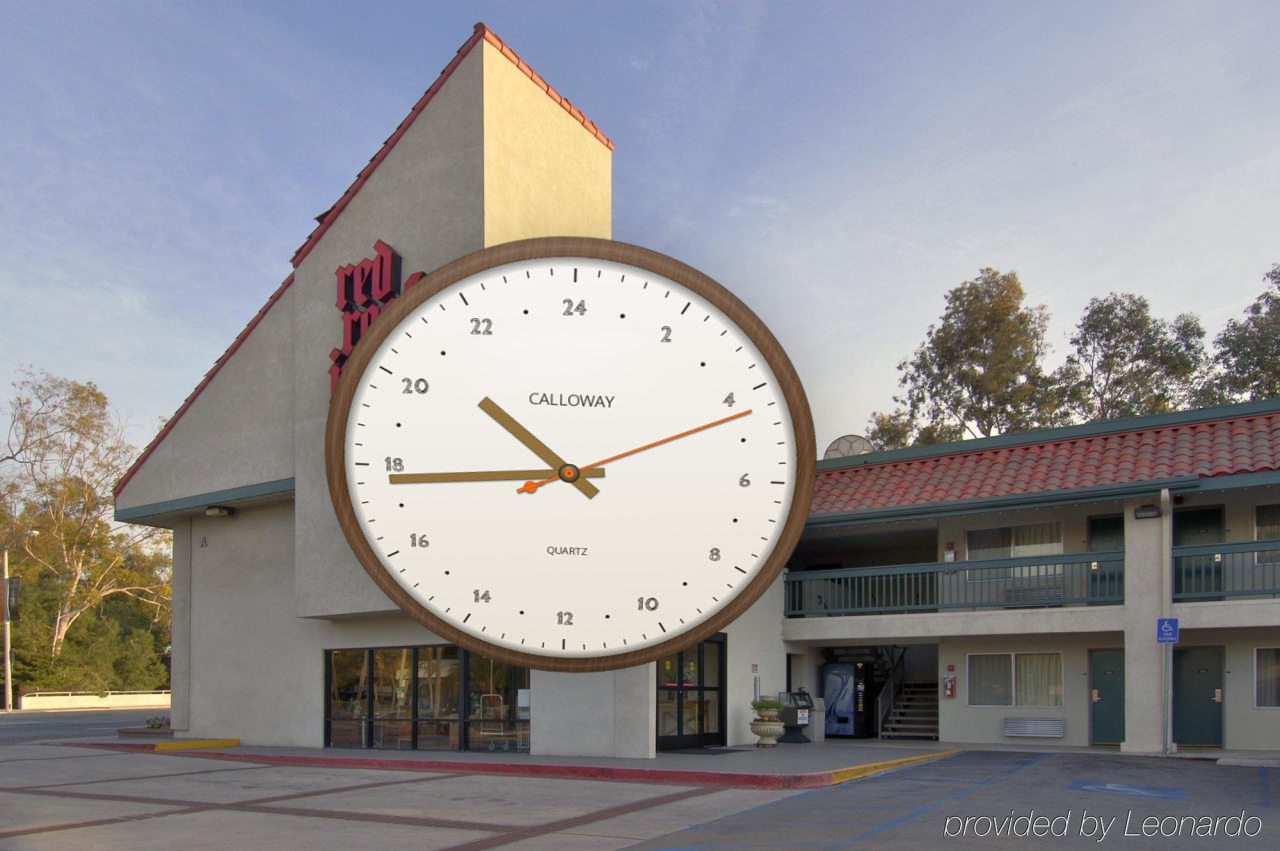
**20:44:11**
